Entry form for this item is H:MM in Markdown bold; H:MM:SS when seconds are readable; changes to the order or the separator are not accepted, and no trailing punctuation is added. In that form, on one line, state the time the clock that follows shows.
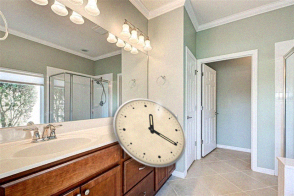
**12:21**
